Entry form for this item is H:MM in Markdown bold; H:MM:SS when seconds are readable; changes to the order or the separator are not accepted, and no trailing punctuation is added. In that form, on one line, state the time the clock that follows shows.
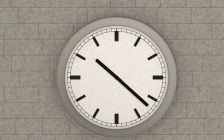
**10:22**
